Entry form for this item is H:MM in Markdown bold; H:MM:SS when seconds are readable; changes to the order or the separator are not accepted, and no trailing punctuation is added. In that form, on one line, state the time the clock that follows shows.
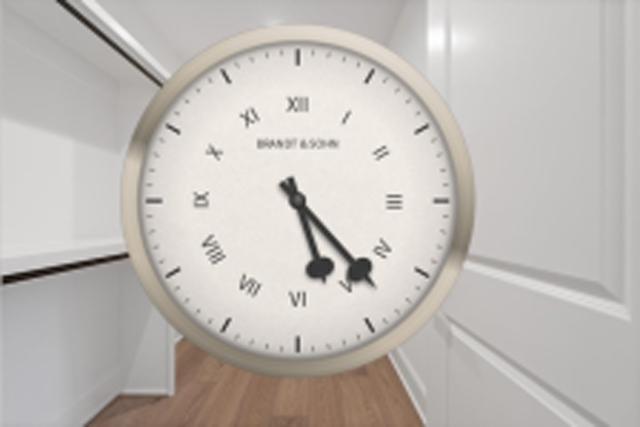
**5:23**
